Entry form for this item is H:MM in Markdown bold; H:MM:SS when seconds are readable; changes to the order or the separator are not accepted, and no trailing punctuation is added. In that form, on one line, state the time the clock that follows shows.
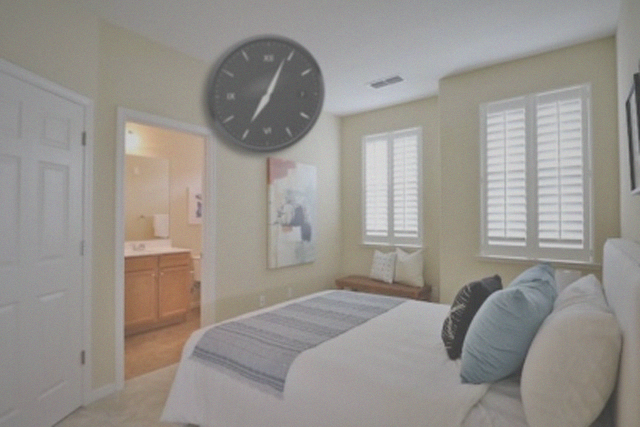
**7:04**
